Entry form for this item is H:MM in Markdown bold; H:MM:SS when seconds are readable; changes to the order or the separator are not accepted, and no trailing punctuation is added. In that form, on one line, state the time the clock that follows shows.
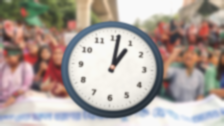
**1:01**
